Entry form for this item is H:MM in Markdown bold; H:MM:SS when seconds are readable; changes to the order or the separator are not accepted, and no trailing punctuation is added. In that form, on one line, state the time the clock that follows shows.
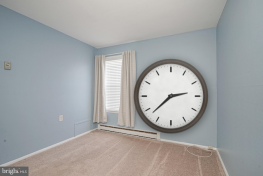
**2:38**
